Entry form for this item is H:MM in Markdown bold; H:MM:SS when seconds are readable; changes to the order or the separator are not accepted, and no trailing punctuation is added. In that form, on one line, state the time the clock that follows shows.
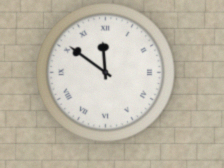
**11:51**
